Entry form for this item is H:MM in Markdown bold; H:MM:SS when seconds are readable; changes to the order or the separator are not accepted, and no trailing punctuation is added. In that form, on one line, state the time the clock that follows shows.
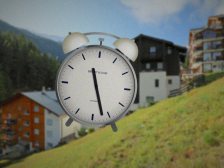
**11:27**
